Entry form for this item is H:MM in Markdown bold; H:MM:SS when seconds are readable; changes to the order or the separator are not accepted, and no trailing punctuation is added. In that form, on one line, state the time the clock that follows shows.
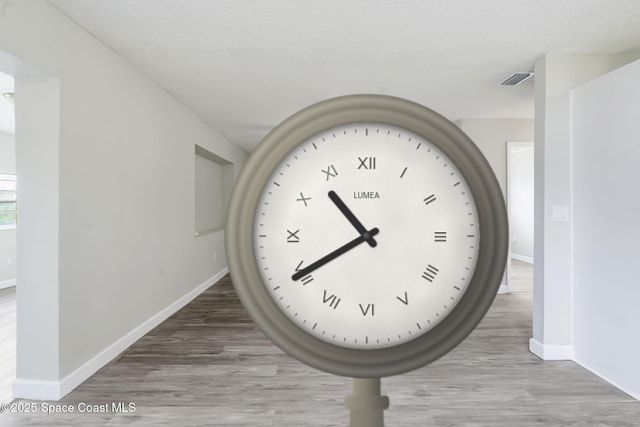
**10:40**
